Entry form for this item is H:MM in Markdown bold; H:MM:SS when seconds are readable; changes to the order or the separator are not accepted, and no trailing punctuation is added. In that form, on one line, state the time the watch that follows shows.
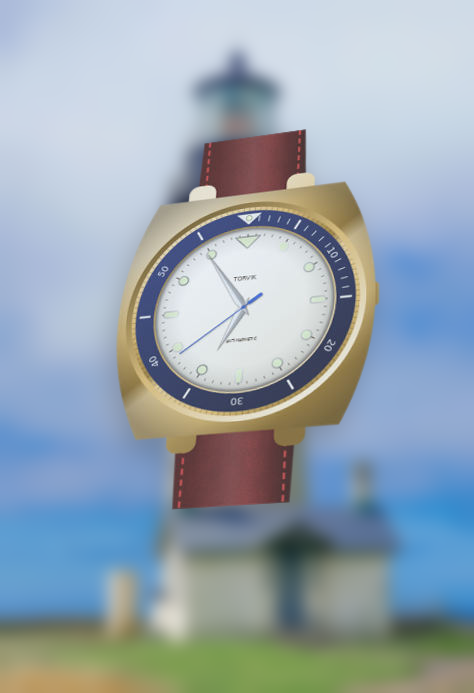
**6:54:39**
